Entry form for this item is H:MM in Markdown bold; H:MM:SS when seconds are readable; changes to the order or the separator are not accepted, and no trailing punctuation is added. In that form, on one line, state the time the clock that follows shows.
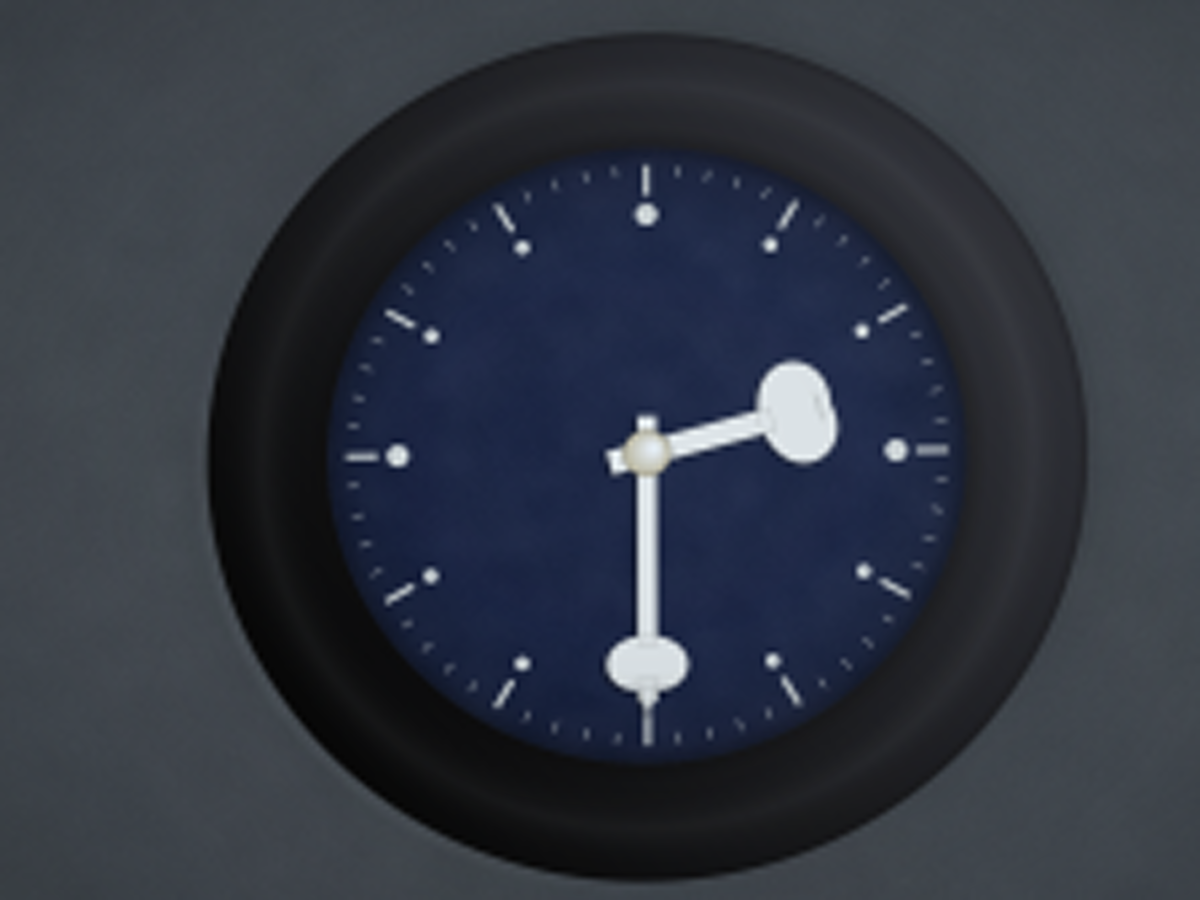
**2:30**
